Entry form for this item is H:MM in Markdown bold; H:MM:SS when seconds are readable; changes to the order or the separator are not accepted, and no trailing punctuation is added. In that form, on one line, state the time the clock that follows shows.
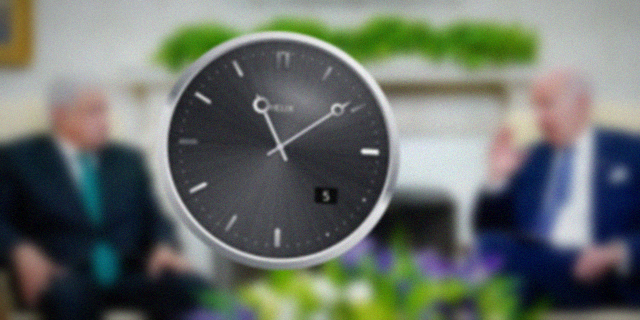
**11:09**
